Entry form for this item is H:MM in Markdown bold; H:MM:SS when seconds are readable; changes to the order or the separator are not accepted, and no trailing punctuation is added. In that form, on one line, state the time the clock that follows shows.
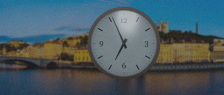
**6:56**
